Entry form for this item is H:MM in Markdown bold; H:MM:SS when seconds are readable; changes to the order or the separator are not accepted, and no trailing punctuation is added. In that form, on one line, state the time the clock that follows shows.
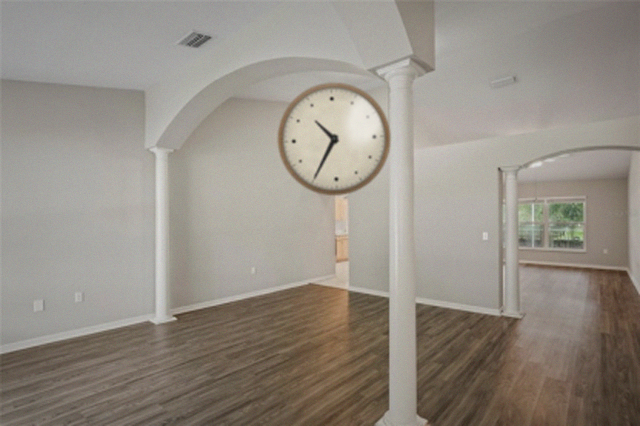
**10:35**
